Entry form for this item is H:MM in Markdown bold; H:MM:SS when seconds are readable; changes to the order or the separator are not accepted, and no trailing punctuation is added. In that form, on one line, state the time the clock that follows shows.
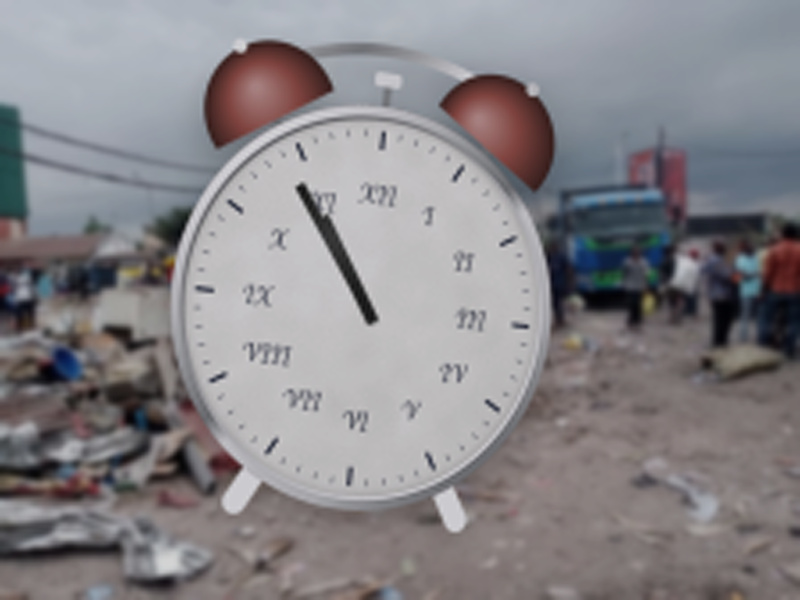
**10:54**
